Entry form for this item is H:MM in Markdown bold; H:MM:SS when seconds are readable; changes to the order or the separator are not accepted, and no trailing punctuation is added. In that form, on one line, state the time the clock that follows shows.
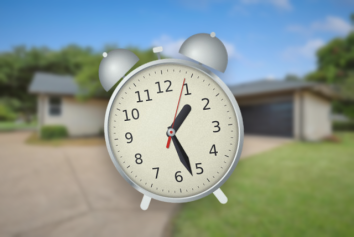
**1:27:04**
